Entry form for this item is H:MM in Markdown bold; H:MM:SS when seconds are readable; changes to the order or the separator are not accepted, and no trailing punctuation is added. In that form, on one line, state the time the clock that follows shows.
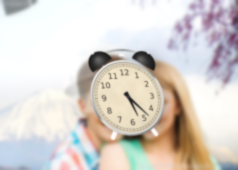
**5:23**
